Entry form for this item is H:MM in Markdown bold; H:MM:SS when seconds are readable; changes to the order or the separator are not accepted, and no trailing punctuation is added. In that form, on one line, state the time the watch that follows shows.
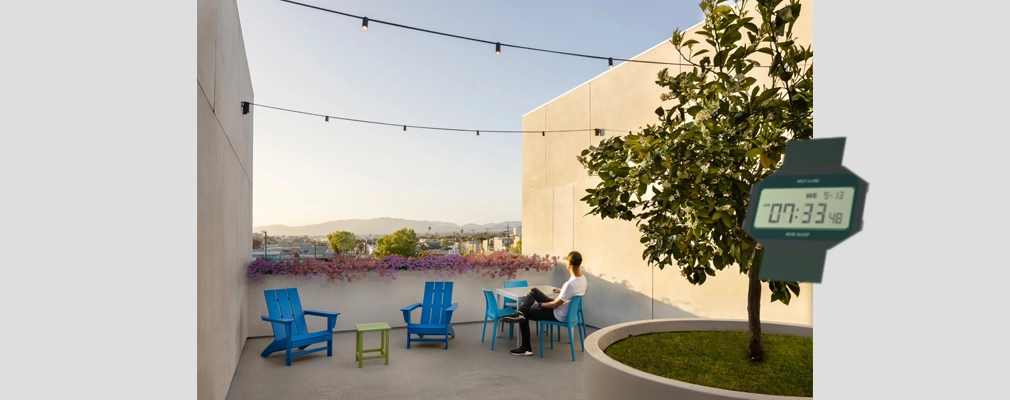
**7:33:48**
